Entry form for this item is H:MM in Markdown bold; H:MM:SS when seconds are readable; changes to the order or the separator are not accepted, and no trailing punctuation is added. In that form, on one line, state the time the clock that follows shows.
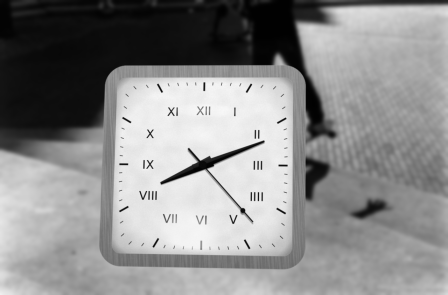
**8:11:23**
